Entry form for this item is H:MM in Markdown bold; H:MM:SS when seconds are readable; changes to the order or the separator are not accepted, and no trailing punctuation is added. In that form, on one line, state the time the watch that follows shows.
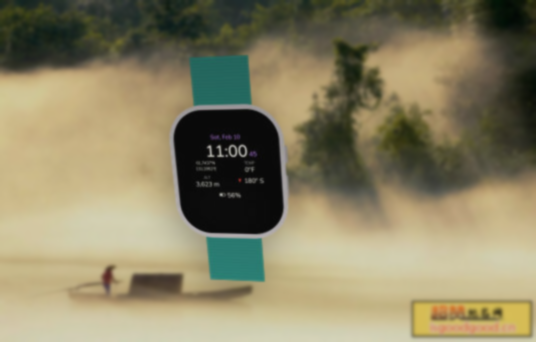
**11:00**
